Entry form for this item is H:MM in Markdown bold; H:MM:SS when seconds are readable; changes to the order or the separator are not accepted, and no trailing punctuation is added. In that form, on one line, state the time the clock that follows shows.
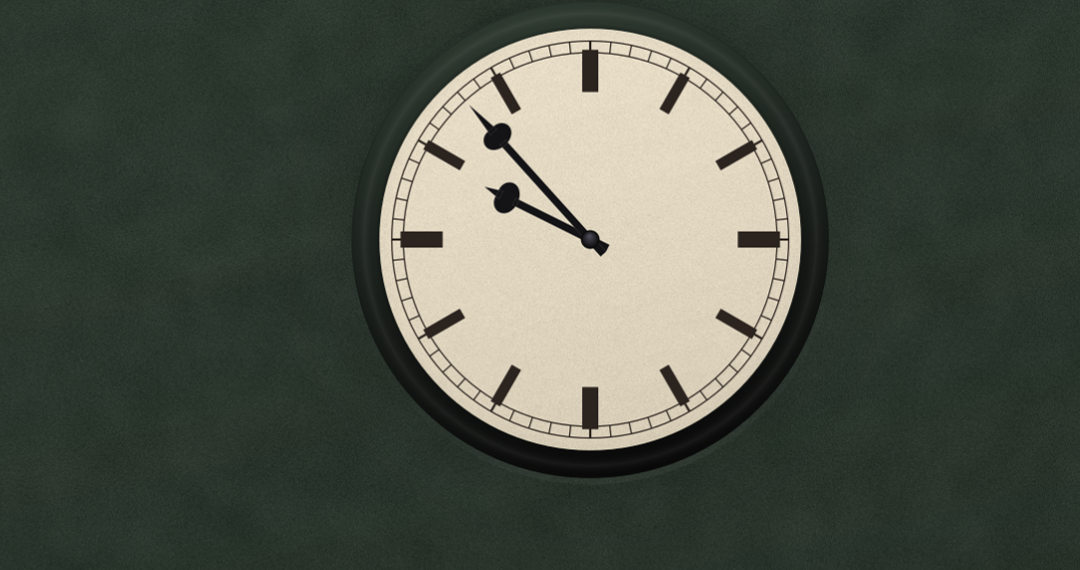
**9:53**
